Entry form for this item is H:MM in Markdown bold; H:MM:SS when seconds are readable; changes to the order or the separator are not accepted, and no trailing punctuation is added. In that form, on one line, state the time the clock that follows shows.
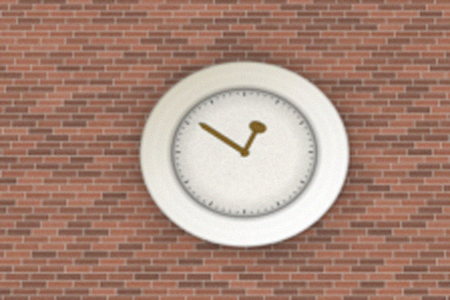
**12:51**
